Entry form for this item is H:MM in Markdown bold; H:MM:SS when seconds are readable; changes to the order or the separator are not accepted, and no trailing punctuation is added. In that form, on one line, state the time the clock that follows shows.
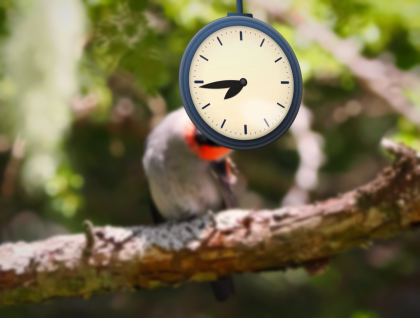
**7:44**
